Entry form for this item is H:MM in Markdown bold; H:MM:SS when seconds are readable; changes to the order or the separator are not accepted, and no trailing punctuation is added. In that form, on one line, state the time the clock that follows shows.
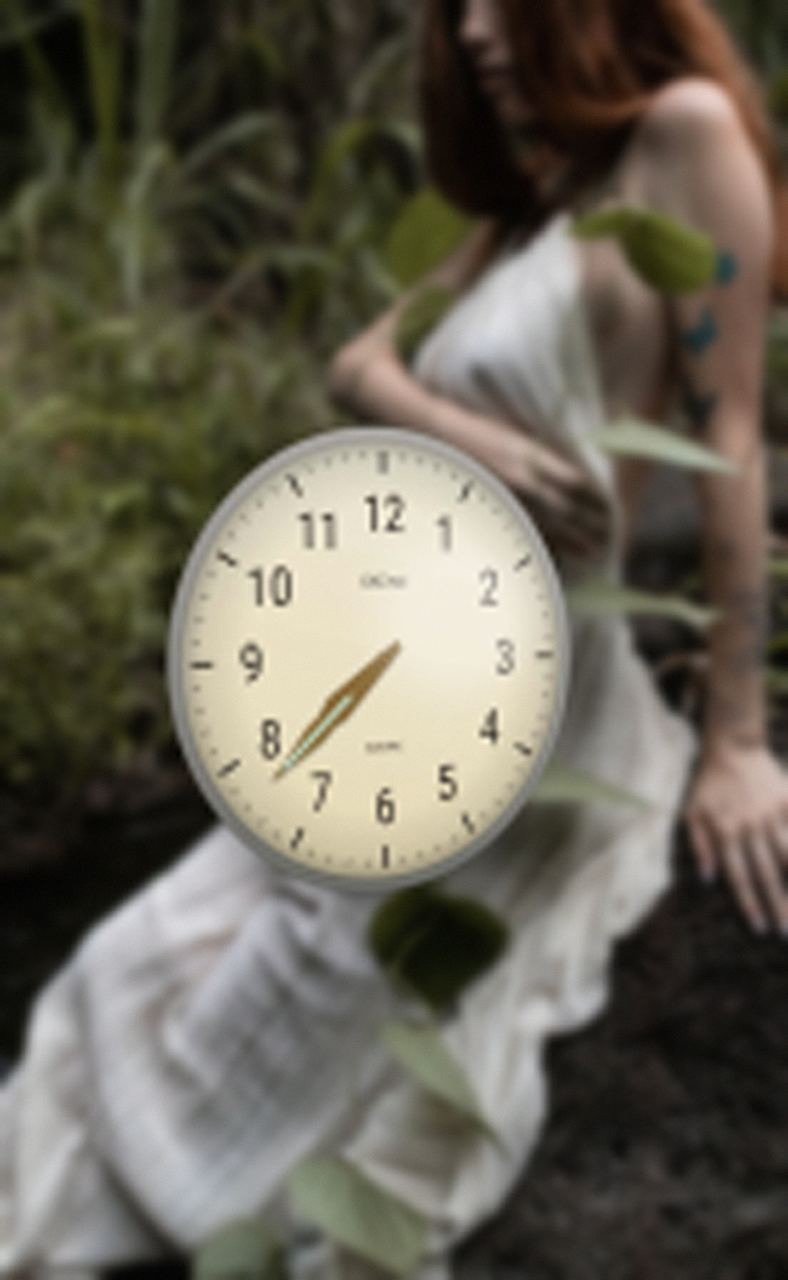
**7:38**
